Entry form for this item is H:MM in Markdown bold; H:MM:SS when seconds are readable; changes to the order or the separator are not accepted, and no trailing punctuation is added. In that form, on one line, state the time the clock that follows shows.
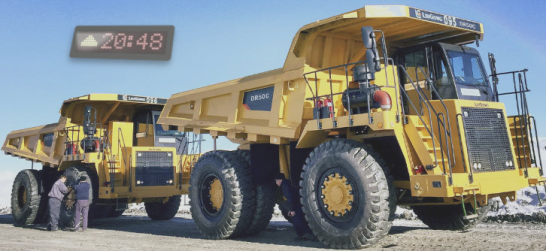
**20:48**
